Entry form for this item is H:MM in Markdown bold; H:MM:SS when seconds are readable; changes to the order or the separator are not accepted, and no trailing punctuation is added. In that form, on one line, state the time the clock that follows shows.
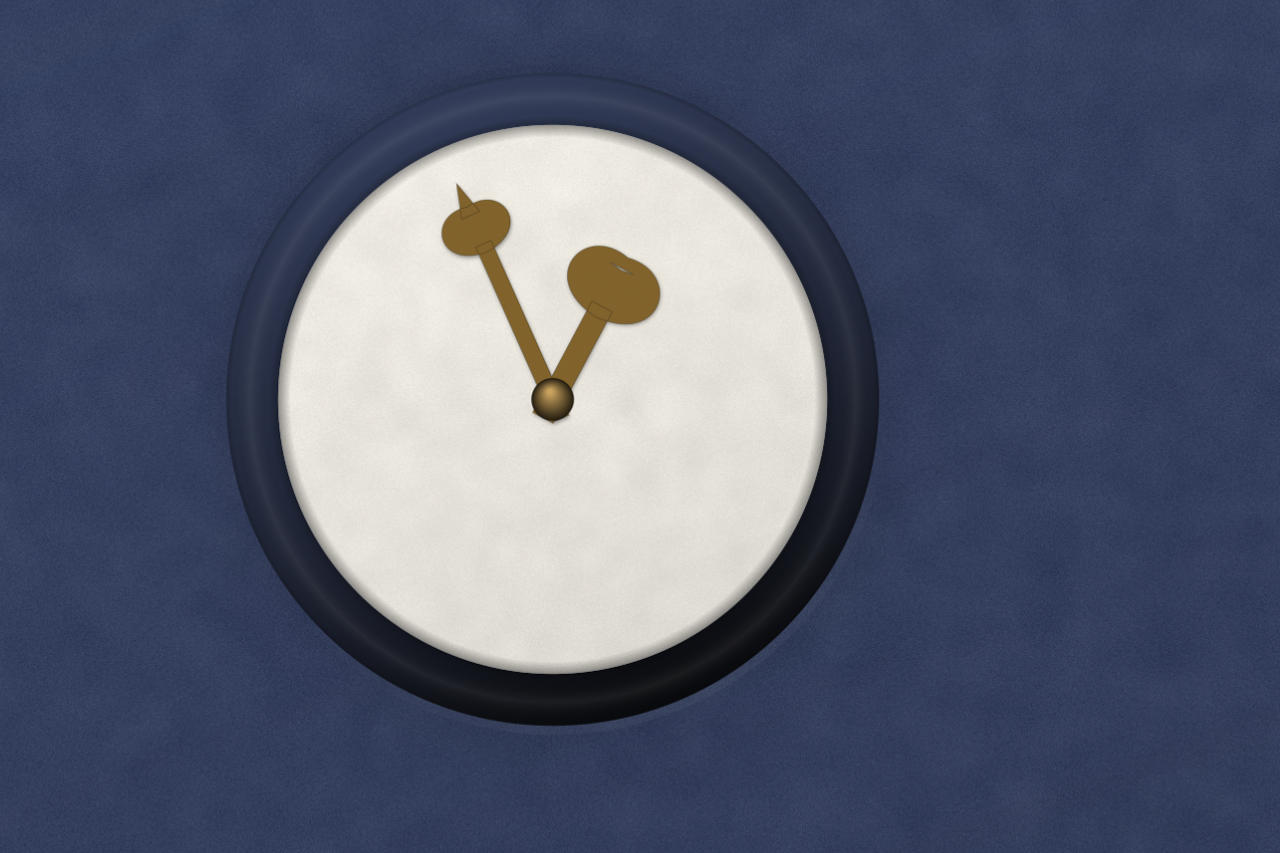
**12:56**
